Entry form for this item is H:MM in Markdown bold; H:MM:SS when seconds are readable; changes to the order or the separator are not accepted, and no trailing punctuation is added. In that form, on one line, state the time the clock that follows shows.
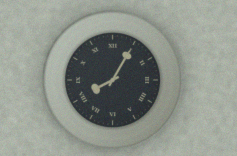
**8:05**
